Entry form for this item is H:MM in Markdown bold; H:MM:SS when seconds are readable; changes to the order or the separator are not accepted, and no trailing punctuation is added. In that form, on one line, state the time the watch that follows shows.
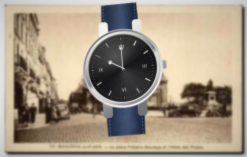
**10:00**
